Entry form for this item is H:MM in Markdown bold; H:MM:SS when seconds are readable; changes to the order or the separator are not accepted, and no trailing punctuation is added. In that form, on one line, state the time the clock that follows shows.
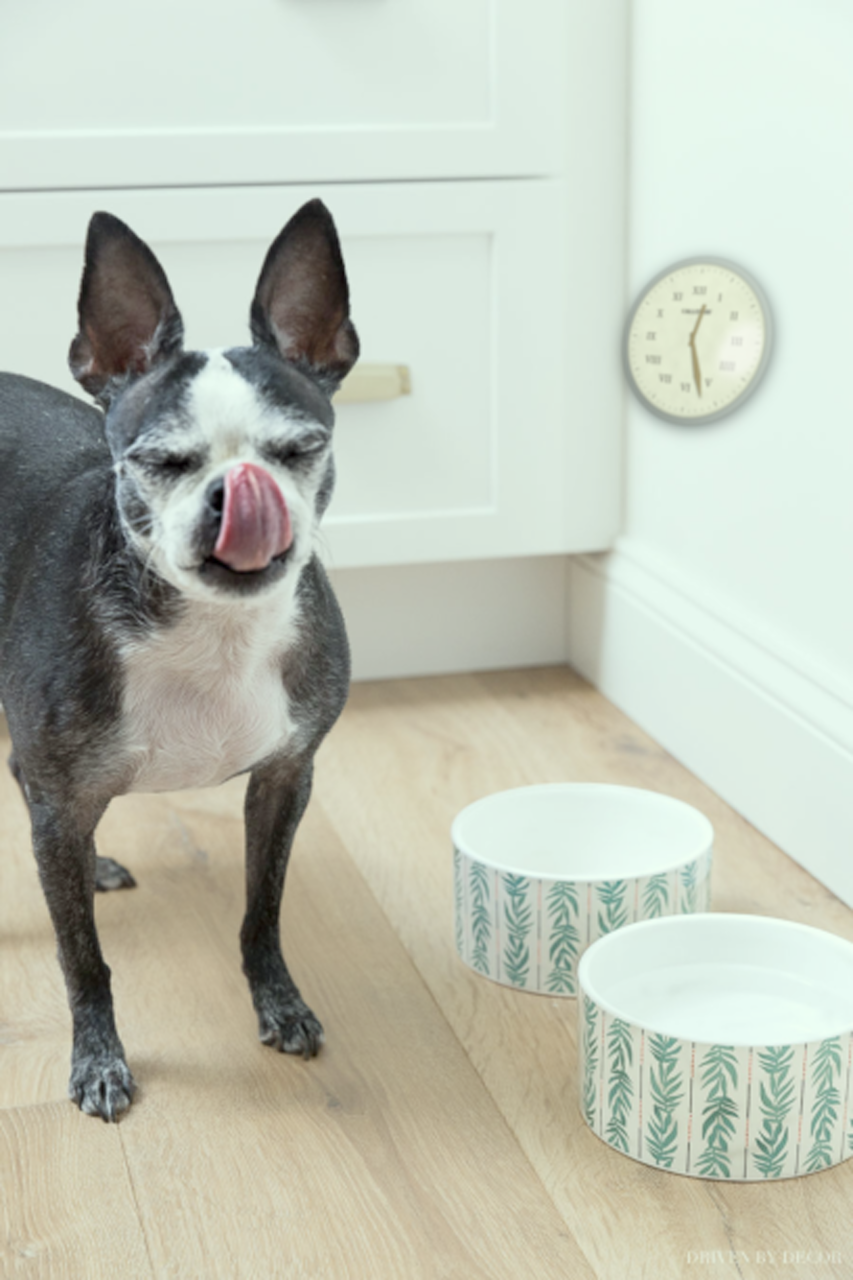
**12:27**
